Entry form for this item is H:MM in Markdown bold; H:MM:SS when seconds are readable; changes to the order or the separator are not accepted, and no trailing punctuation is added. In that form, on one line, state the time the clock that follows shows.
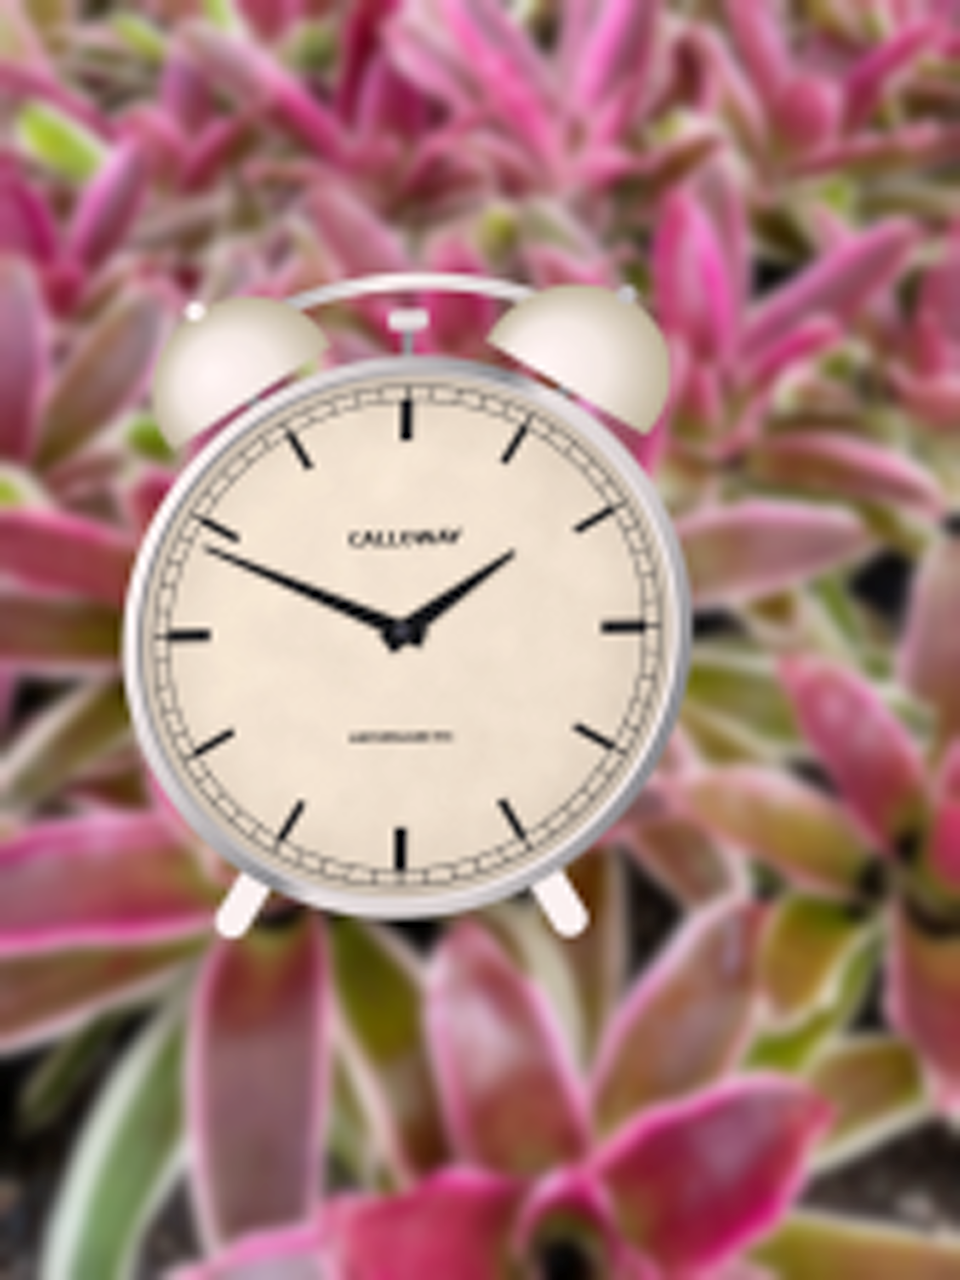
**1:49**
